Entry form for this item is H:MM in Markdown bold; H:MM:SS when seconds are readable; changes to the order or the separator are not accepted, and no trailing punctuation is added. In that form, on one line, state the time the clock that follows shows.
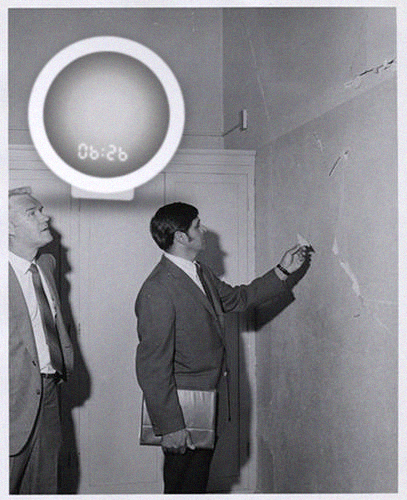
**6:26**
